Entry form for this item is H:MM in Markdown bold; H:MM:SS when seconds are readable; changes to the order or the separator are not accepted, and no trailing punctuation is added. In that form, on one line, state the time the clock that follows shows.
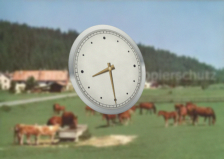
**8:30**
